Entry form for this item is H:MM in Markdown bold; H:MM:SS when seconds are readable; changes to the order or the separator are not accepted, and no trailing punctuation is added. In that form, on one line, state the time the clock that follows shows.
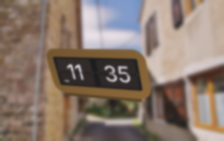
**11:35**
